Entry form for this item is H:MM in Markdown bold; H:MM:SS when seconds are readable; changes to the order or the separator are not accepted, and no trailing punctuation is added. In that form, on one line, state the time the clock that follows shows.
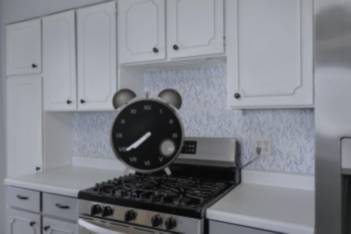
**7:39**
